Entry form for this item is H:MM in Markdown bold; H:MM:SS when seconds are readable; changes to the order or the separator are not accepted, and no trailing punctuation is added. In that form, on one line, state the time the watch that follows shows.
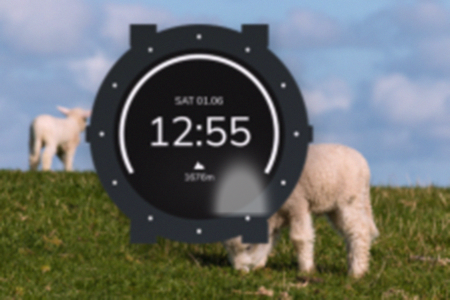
**12:55**
